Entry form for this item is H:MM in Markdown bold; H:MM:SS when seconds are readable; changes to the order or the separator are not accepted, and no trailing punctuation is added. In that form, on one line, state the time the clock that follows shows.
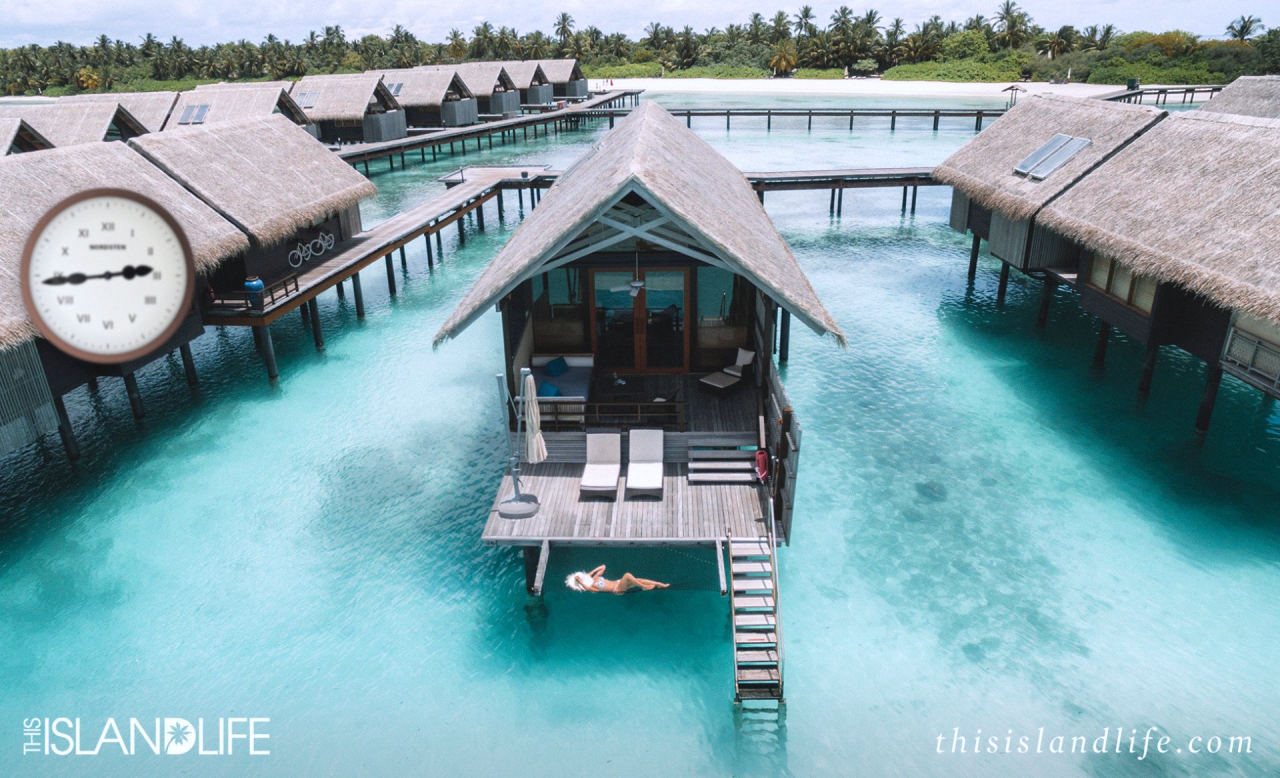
**2:44**
